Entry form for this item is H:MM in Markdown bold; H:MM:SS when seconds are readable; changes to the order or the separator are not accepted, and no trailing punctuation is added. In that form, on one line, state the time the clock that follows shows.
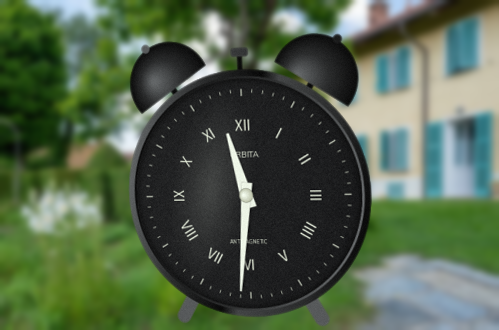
**11:31**
